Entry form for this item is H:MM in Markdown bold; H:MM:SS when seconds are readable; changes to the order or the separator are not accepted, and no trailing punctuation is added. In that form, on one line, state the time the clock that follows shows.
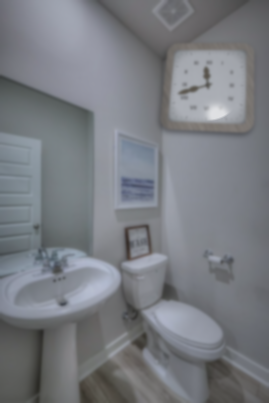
**11:42**
